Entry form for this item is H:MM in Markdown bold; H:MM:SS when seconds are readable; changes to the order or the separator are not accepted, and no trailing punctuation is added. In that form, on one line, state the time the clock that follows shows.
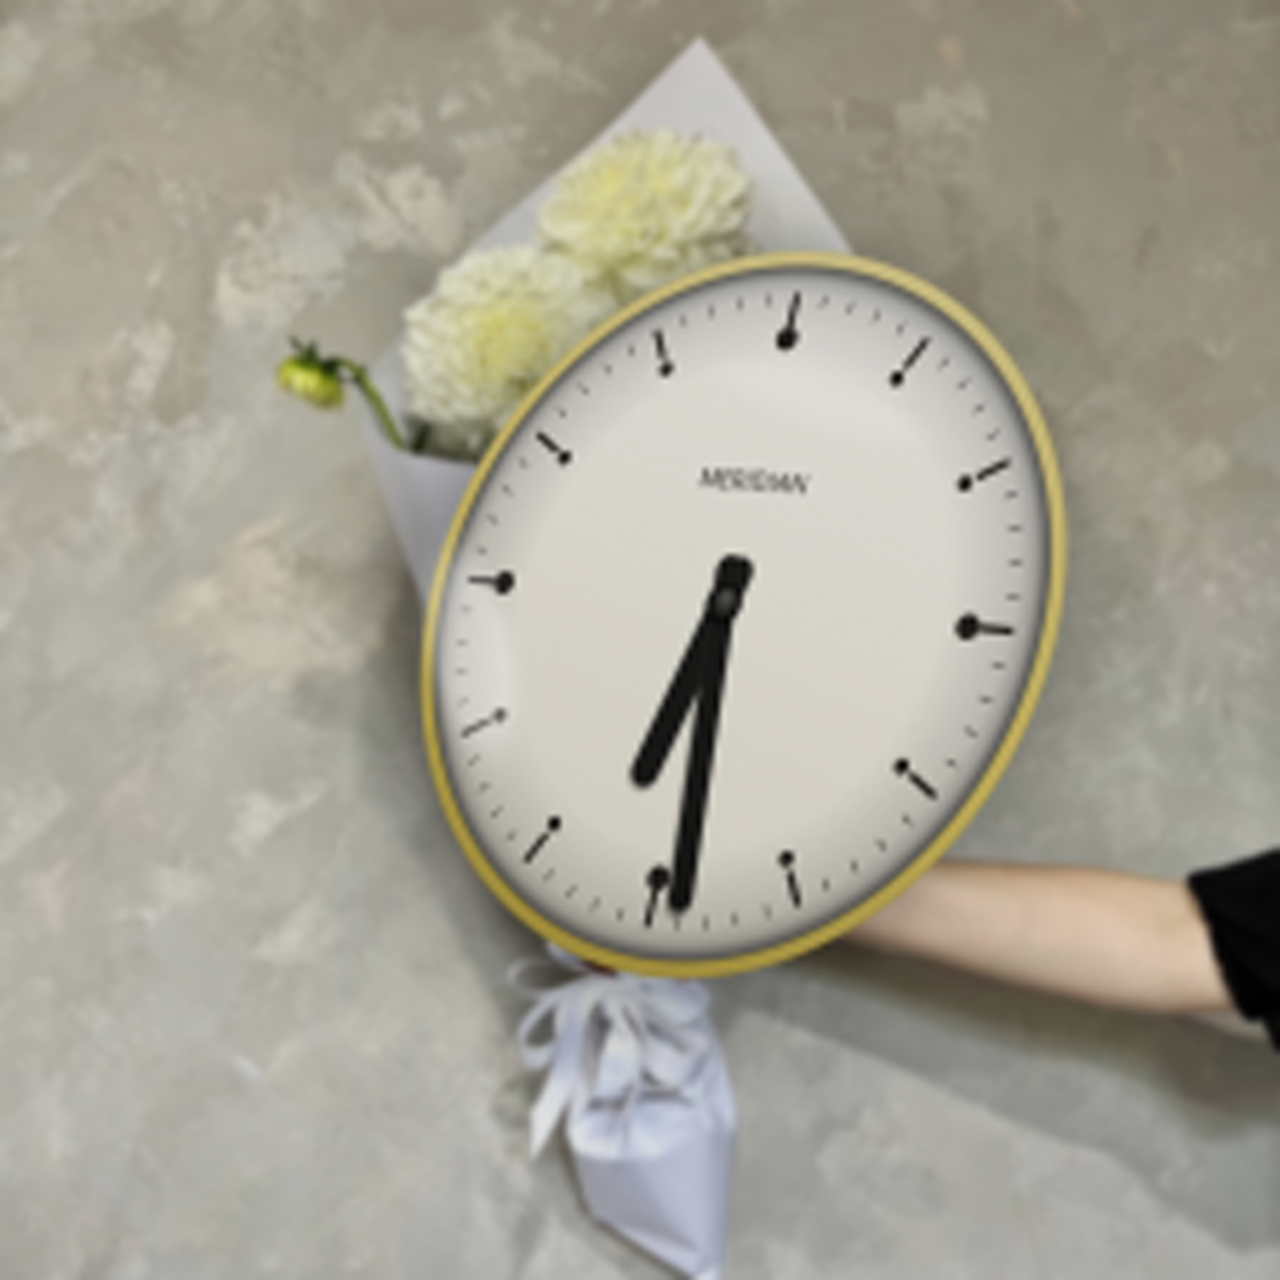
**6:29**
